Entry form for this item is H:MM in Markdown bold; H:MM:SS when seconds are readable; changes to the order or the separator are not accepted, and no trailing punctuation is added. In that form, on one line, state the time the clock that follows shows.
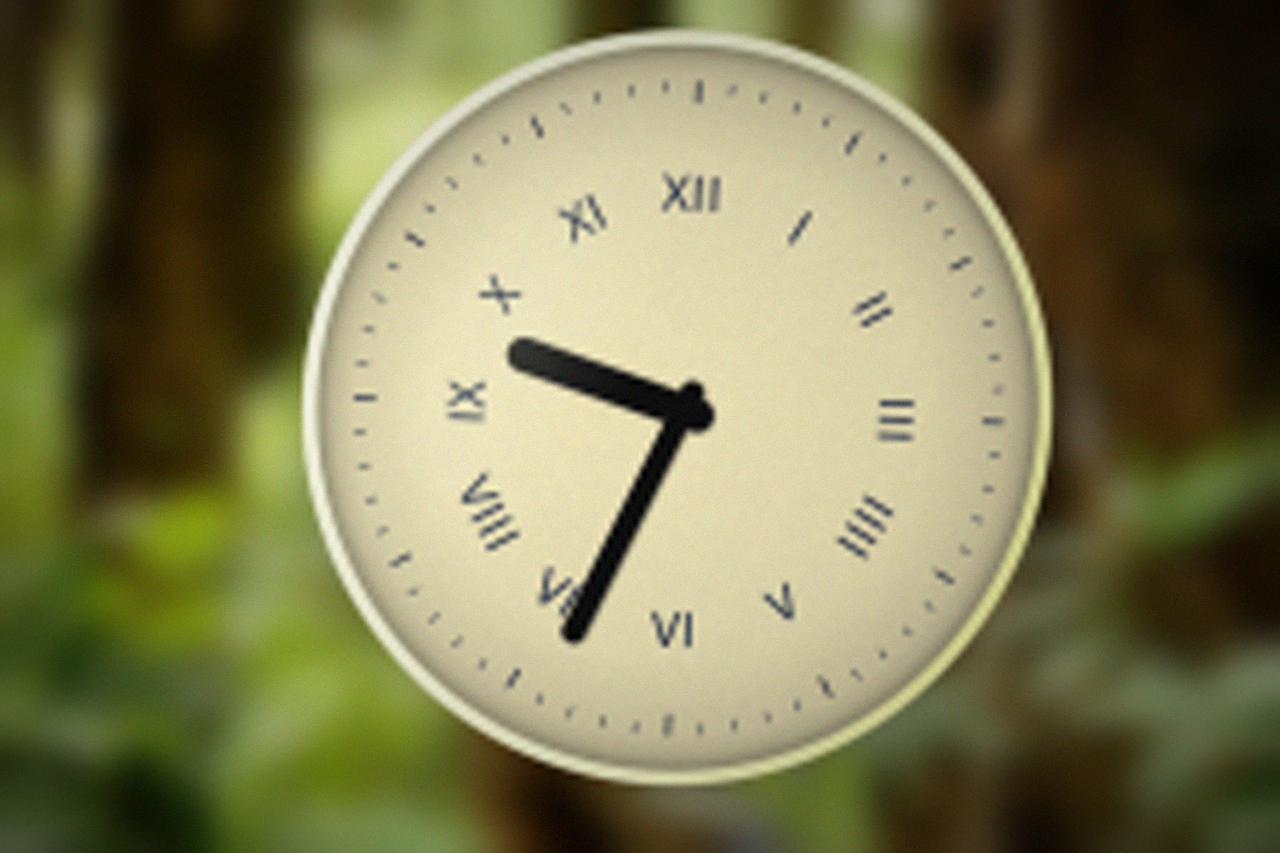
**9:34**
